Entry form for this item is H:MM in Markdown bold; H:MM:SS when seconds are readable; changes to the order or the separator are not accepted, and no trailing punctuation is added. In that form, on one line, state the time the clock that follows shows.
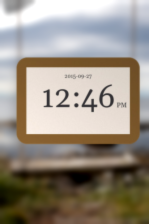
**12:46**
